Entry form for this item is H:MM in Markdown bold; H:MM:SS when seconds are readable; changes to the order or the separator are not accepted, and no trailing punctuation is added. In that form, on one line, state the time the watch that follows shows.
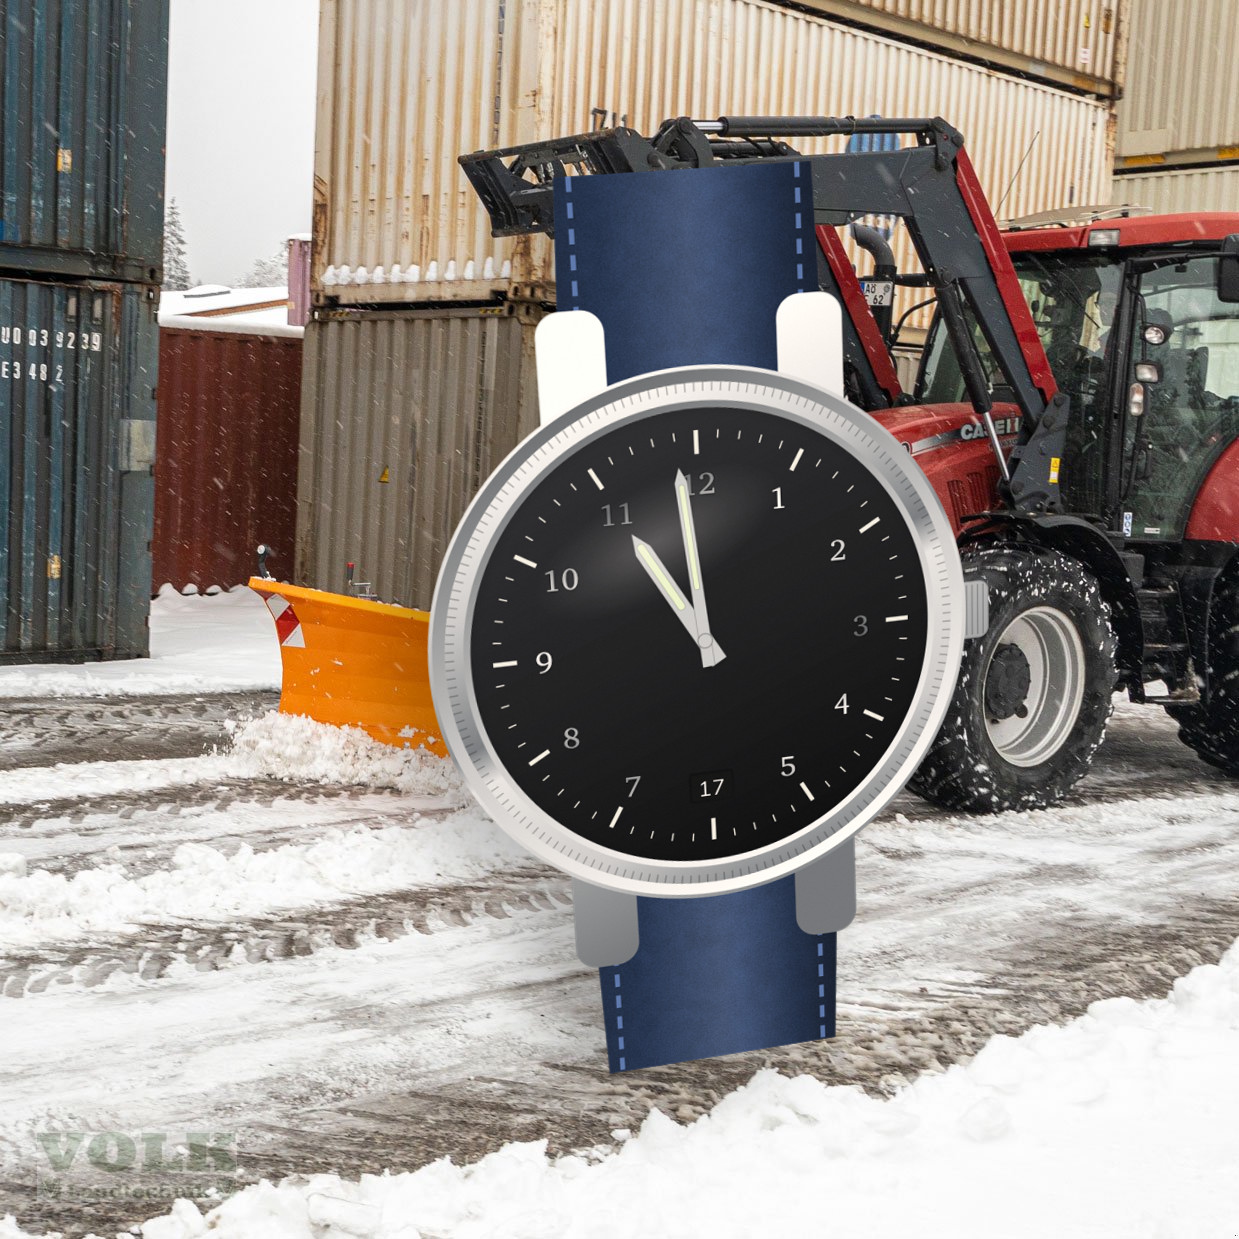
**10:59**
